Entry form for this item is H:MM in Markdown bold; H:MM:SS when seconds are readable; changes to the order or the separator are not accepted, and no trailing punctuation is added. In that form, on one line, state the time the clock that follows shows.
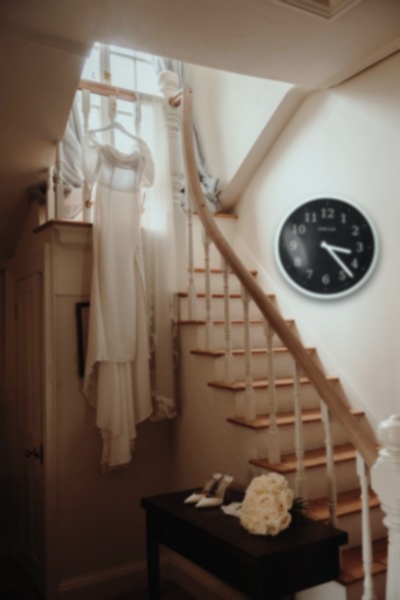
**3:23**
